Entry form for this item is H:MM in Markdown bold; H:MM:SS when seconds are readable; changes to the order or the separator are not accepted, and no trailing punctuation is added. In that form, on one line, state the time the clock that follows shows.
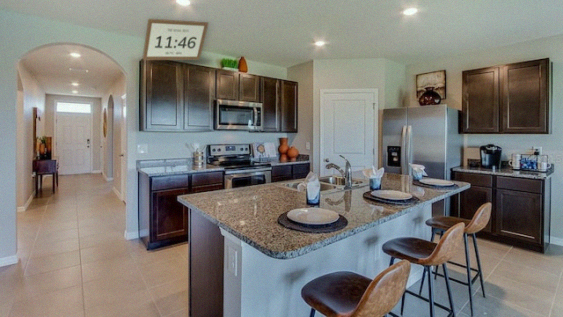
**11:46**
